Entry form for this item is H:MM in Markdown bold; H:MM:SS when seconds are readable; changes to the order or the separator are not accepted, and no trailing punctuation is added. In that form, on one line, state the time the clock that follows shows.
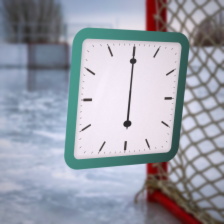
**6:00**
